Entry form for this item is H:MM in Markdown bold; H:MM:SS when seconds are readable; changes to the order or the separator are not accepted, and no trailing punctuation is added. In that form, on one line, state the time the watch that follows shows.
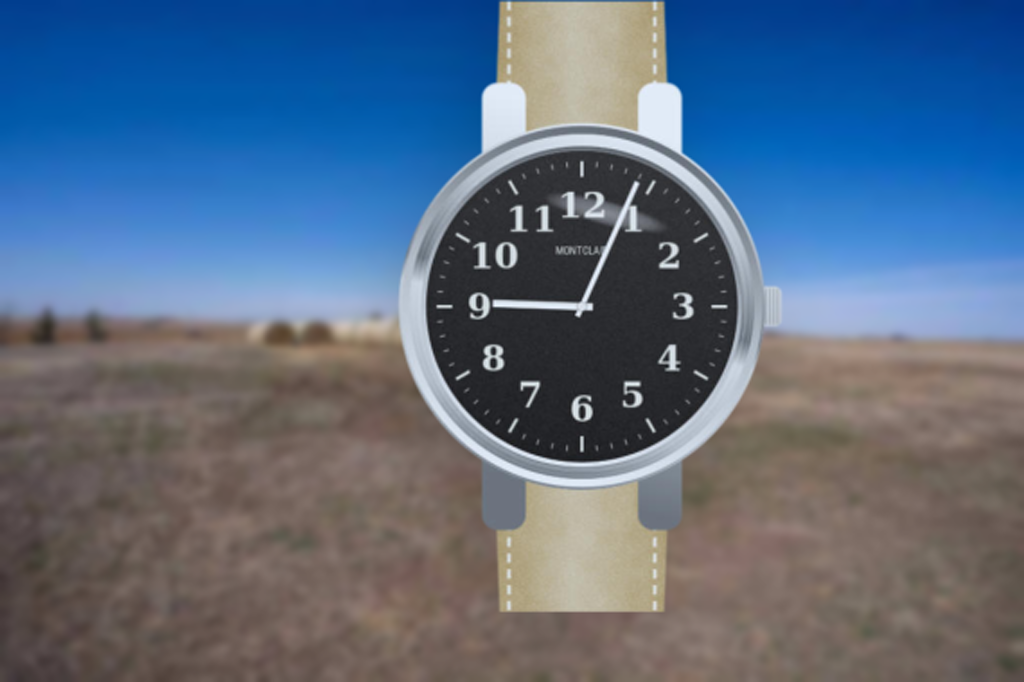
**9:04**
